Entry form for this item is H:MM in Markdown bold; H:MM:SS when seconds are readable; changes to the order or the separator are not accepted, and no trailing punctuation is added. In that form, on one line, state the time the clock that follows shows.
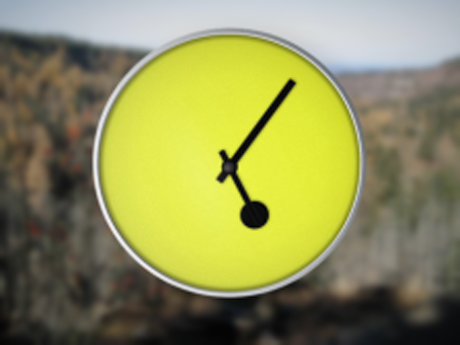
**5:06**
